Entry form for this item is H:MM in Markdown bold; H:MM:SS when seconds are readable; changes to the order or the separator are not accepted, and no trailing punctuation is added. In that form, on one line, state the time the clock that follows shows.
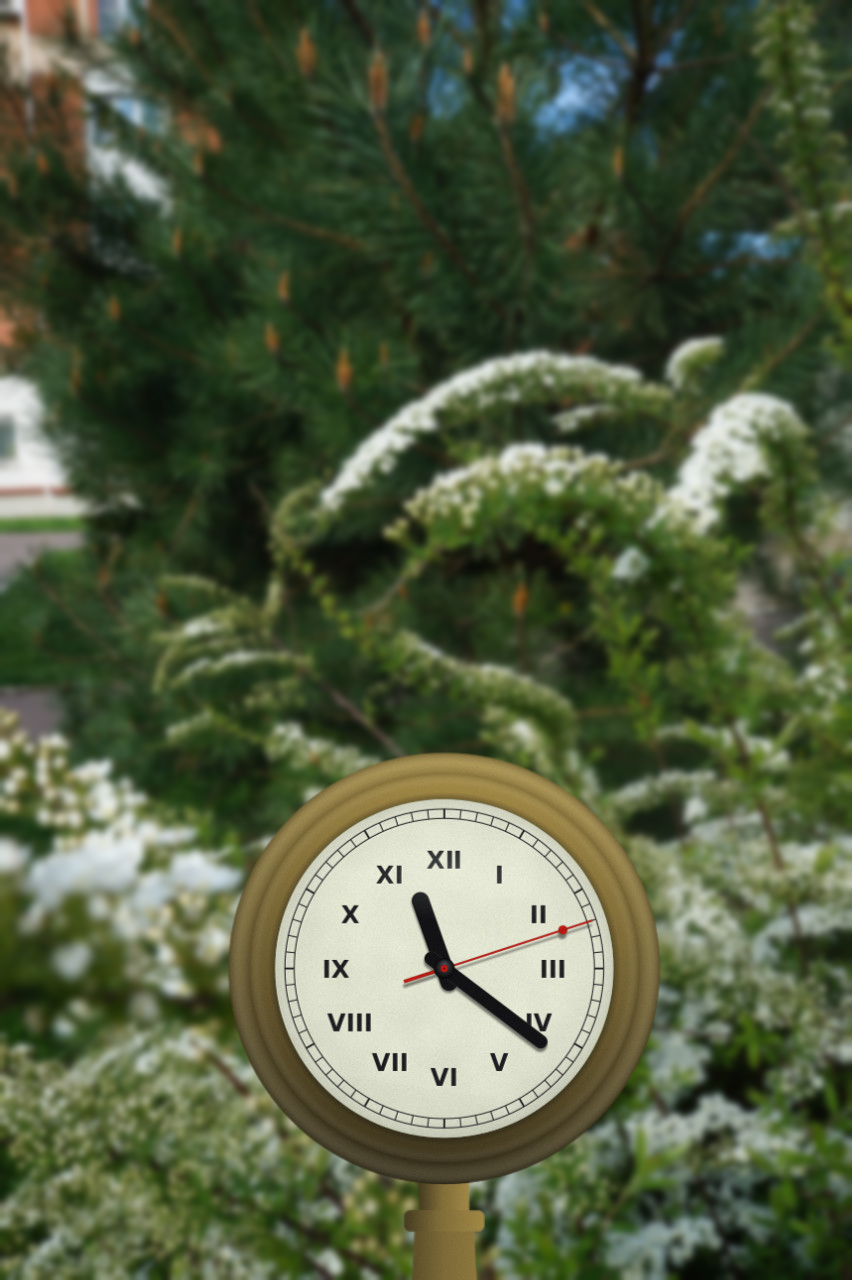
**11:21:12**
